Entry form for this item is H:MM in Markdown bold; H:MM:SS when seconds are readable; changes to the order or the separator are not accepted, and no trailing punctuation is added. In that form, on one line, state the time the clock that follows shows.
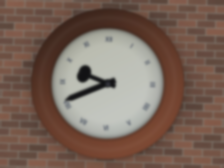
**9:41**
